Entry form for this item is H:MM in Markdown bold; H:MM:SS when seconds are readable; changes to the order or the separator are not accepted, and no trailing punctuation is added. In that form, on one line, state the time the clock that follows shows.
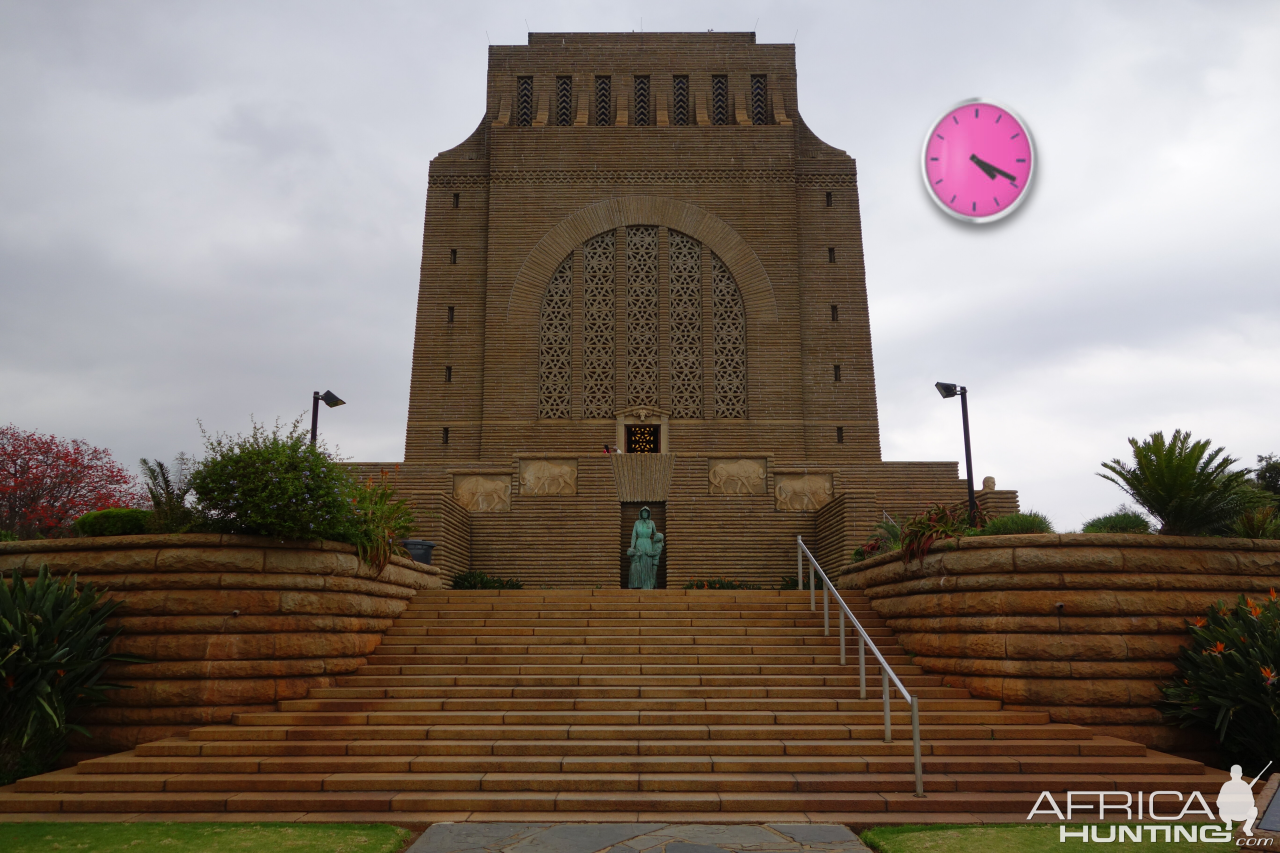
**4:19**
